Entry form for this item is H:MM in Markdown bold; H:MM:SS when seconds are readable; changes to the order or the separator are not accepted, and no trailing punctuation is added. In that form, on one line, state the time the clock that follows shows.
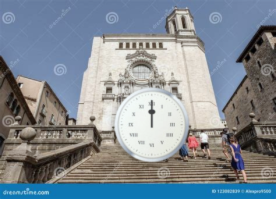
**12:00**
